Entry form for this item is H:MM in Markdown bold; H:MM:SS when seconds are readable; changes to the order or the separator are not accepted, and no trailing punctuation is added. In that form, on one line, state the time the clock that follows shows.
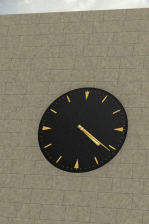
**4:21**
